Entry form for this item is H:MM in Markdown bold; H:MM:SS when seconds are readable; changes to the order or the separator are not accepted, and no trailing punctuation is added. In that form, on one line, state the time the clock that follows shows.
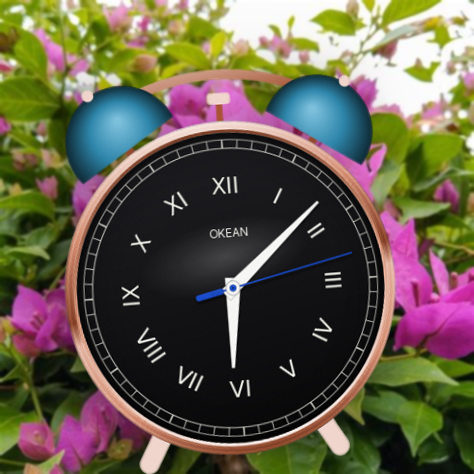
**6:08:13**
